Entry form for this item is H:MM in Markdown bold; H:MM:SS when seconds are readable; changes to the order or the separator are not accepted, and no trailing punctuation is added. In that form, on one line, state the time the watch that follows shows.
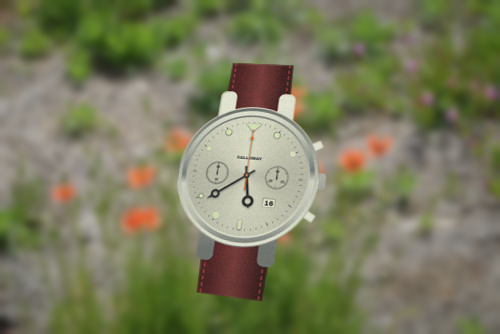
**5:39**
